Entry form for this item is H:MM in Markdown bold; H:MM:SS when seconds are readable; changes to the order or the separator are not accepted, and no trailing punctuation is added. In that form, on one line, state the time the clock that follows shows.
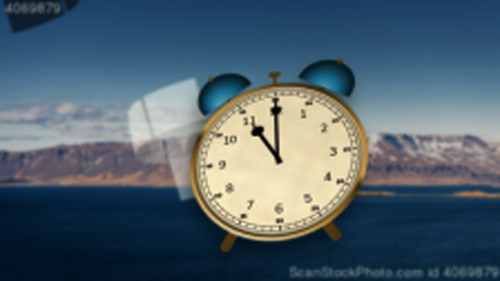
**11:00**
